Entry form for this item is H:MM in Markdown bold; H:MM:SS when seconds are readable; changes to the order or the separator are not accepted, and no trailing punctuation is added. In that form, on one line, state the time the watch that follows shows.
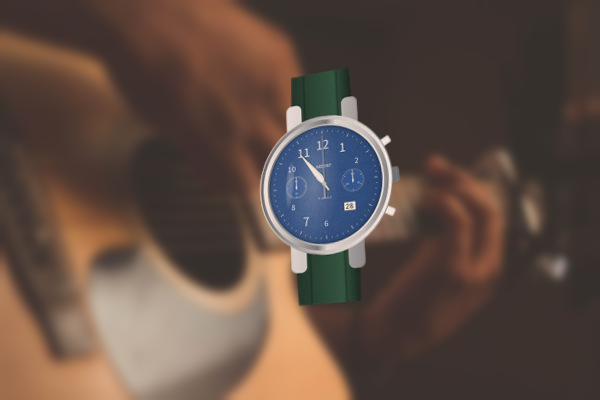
**10:54**
